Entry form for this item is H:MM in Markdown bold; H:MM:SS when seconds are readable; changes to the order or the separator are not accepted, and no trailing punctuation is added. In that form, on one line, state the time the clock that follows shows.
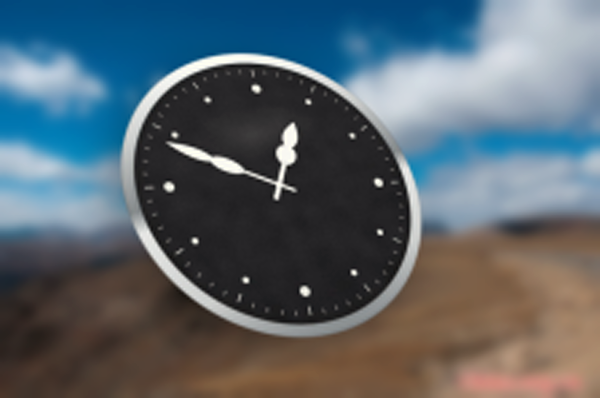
**12:49**
